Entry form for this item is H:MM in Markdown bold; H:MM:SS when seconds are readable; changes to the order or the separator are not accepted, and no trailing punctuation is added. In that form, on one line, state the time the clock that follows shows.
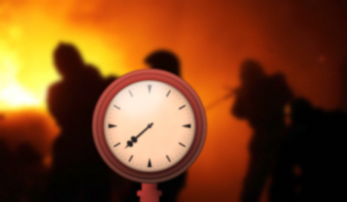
**7:38**
